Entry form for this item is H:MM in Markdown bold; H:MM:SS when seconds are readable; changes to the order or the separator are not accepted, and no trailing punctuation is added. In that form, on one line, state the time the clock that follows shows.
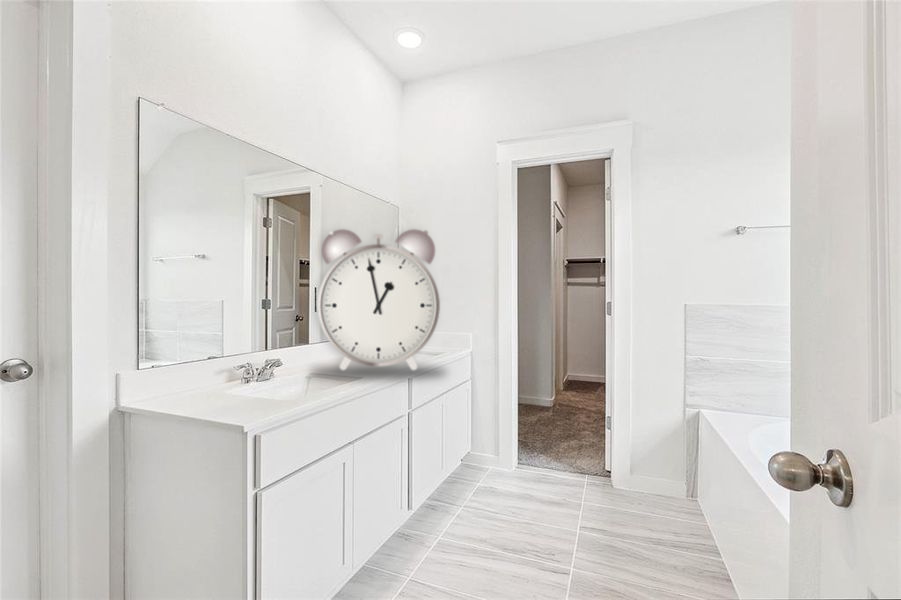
**12:58**
